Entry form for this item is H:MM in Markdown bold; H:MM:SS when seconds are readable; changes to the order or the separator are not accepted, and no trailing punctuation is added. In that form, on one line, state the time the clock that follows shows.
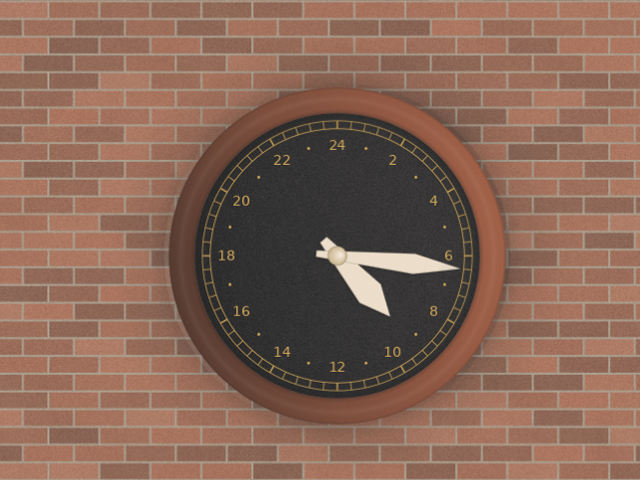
**9:16**
